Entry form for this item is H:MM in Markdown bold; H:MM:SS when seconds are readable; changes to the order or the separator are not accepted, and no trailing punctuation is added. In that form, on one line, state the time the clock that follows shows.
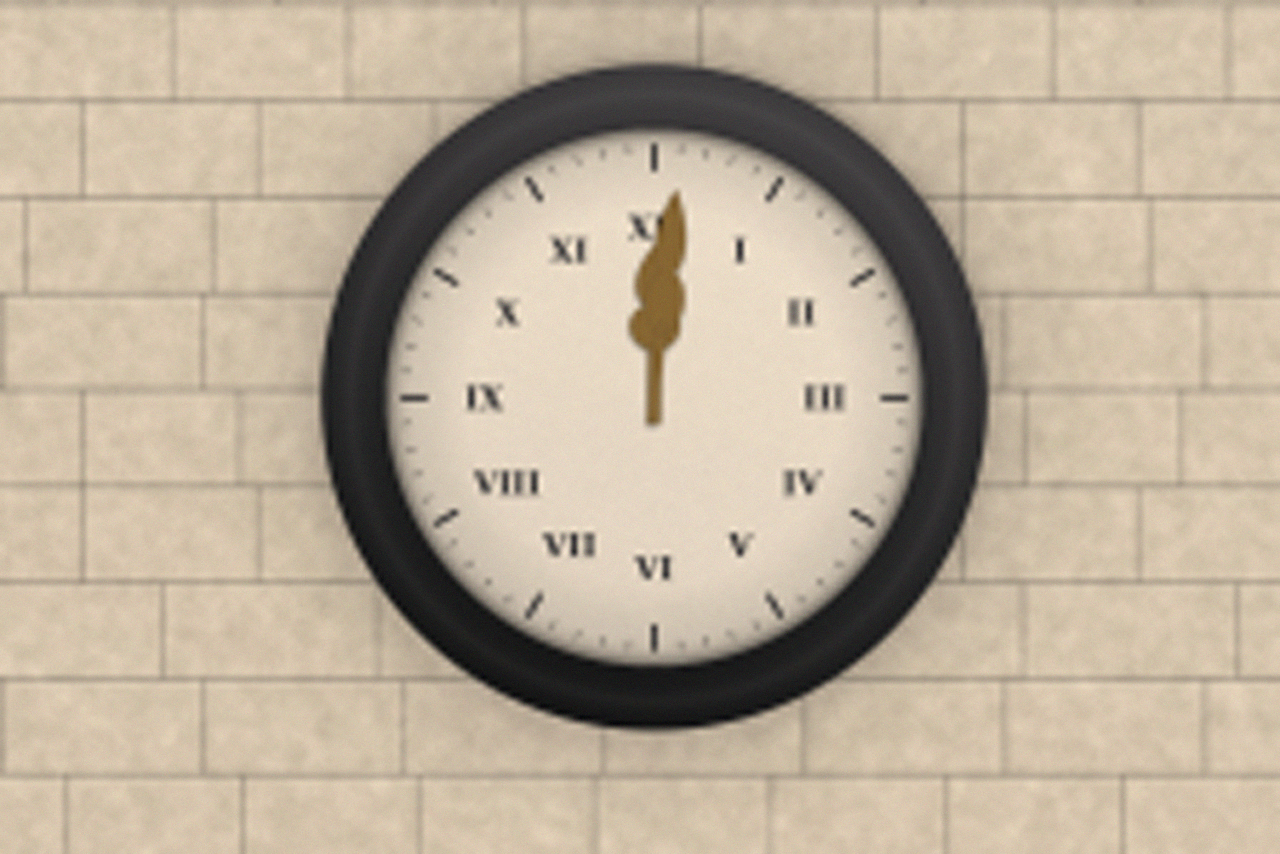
**12:01**
